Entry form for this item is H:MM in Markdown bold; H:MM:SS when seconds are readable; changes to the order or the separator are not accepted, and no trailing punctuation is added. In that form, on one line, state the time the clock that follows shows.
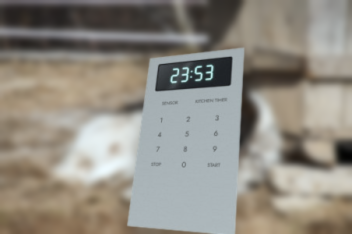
**23:53**
